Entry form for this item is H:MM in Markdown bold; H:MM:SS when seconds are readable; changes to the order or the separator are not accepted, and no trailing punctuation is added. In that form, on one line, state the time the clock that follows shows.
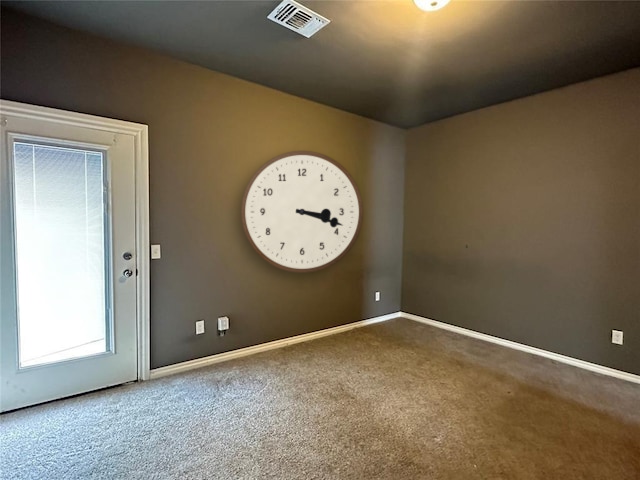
**3:18**
